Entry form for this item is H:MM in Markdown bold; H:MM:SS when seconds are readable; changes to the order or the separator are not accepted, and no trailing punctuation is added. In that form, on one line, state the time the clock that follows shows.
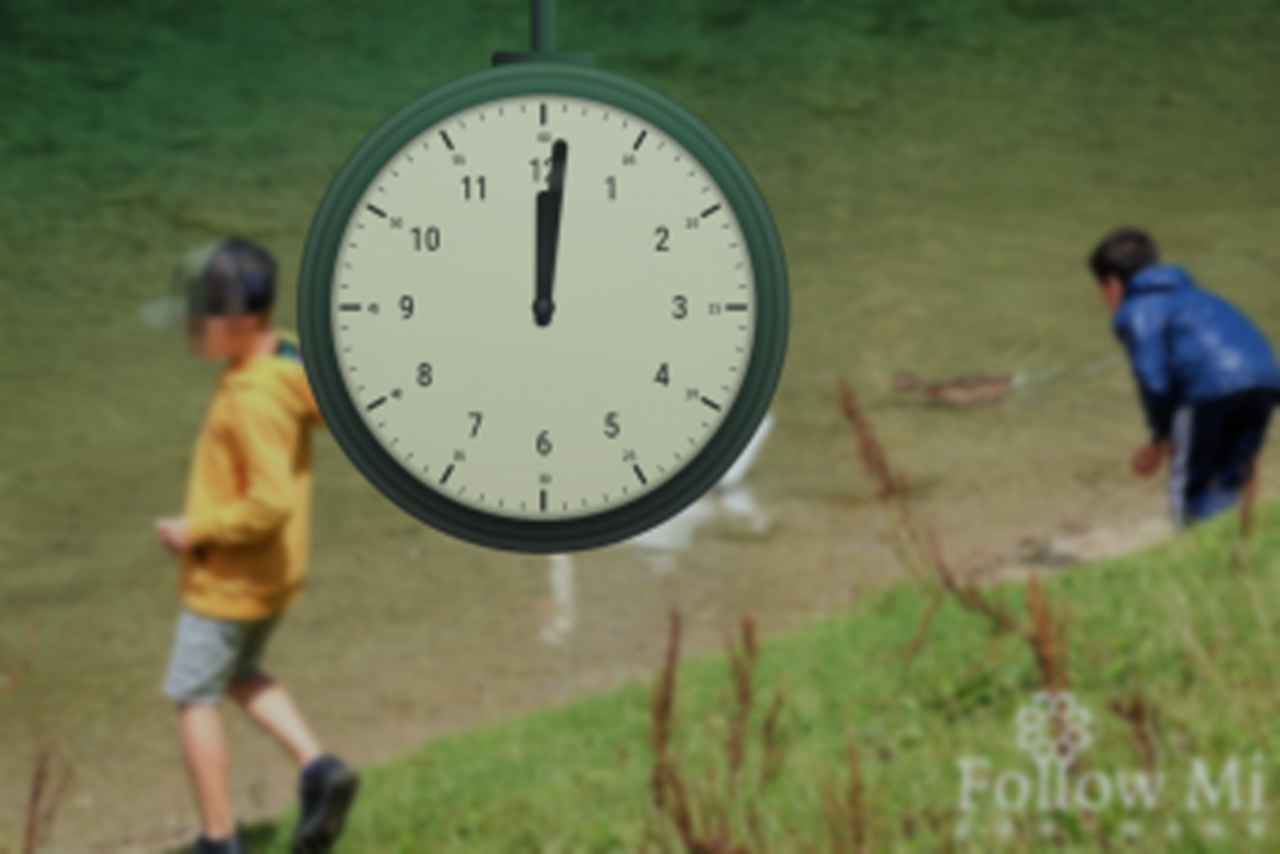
**12:01**
